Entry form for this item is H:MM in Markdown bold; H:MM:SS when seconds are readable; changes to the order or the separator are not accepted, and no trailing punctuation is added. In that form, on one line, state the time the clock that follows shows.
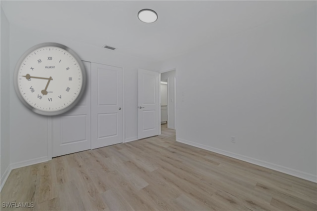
**6:46**
